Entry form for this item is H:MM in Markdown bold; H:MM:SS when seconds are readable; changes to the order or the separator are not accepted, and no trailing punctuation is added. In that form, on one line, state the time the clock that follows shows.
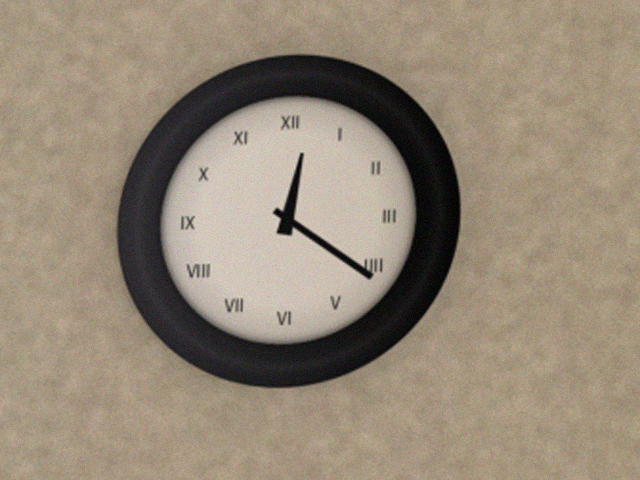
**12:21**
